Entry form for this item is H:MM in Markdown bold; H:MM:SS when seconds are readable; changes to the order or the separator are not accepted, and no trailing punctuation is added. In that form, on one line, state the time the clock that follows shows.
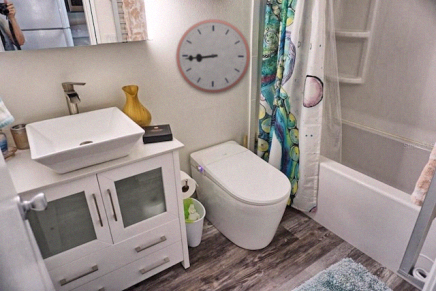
**8:44**
